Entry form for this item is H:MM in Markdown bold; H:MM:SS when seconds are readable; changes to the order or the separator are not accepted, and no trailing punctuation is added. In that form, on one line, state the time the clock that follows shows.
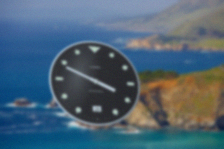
**3:49**
